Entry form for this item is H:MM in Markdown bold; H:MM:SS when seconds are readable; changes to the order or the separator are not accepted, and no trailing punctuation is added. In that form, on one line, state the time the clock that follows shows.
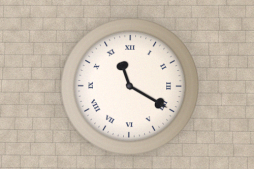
**11:20**
